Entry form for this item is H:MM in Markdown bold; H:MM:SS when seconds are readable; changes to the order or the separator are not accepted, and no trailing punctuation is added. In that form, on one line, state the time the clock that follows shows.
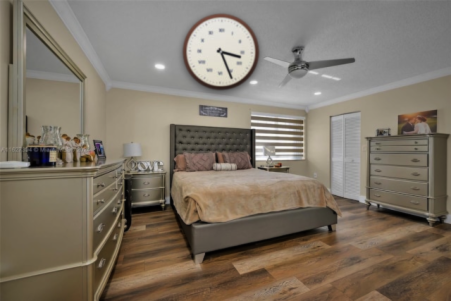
**3:26**
